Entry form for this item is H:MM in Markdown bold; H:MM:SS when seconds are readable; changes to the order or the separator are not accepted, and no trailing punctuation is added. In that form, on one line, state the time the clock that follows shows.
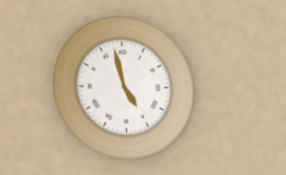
**4:58**
